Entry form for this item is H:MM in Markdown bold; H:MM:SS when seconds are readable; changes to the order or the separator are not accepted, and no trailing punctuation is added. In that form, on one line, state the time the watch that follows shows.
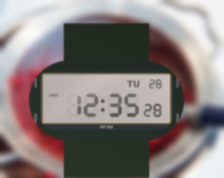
**12:35:28**
